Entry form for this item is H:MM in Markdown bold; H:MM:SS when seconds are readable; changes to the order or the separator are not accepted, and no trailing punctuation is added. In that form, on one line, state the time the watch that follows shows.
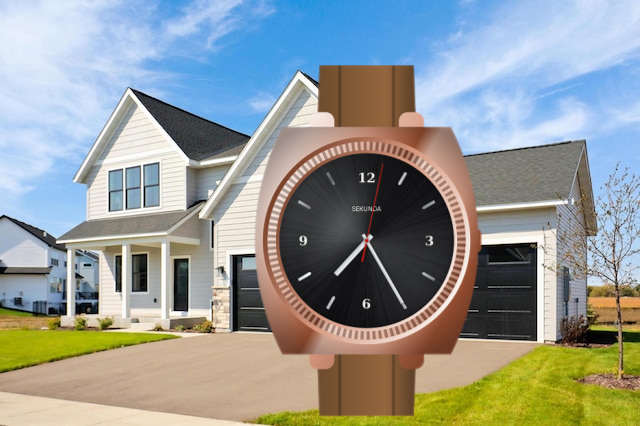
**7:25:02**
